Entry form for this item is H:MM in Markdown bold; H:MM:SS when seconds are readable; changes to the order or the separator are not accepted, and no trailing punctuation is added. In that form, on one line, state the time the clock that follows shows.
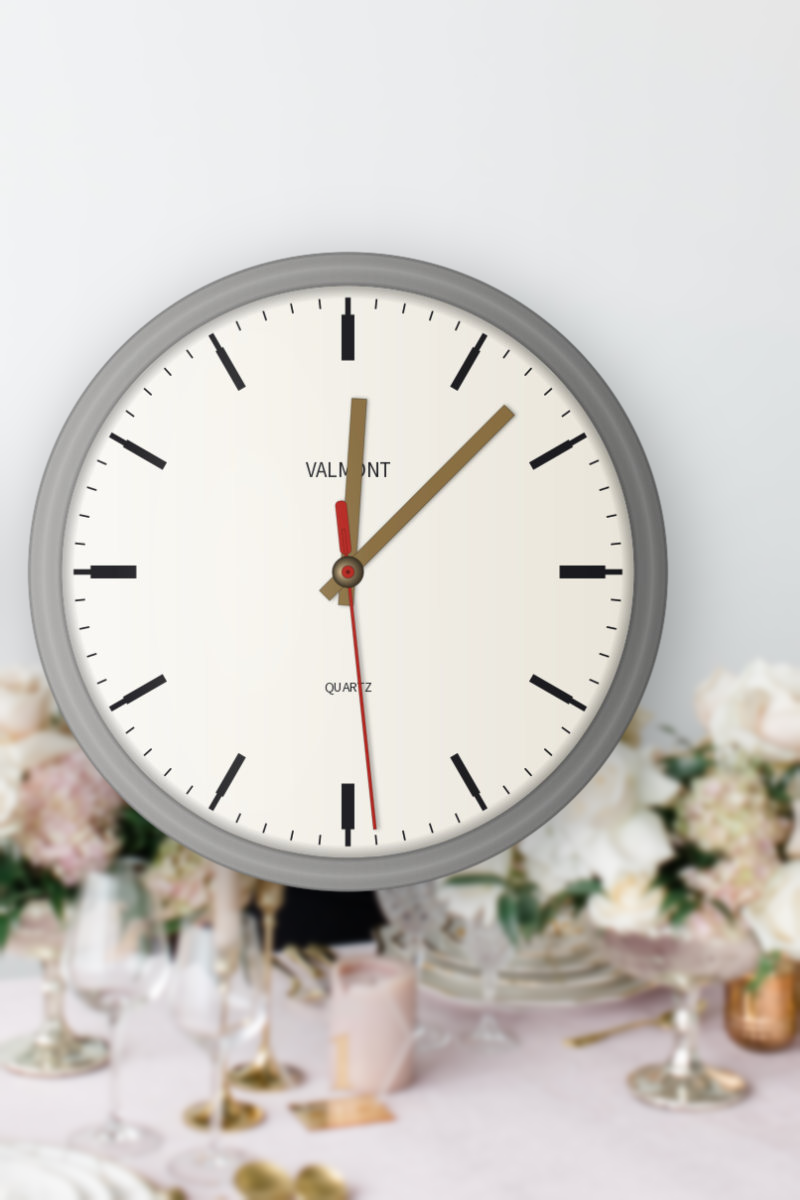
**12:07:29**
